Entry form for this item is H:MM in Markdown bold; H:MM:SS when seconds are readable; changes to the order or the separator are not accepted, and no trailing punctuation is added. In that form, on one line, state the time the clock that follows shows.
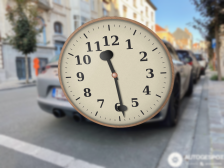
**11:29**
